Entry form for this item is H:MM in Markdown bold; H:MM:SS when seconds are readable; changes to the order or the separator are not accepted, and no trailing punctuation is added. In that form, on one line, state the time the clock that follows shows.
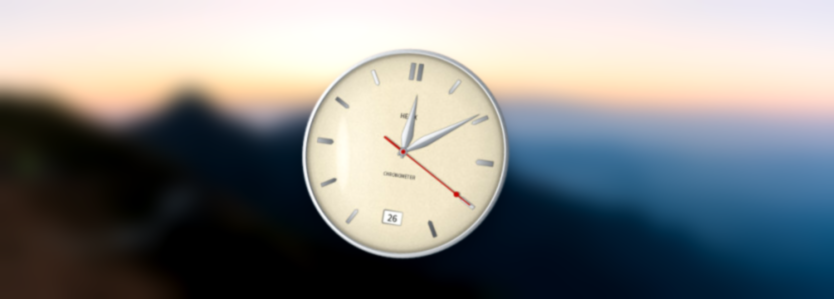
**12:09:20**
